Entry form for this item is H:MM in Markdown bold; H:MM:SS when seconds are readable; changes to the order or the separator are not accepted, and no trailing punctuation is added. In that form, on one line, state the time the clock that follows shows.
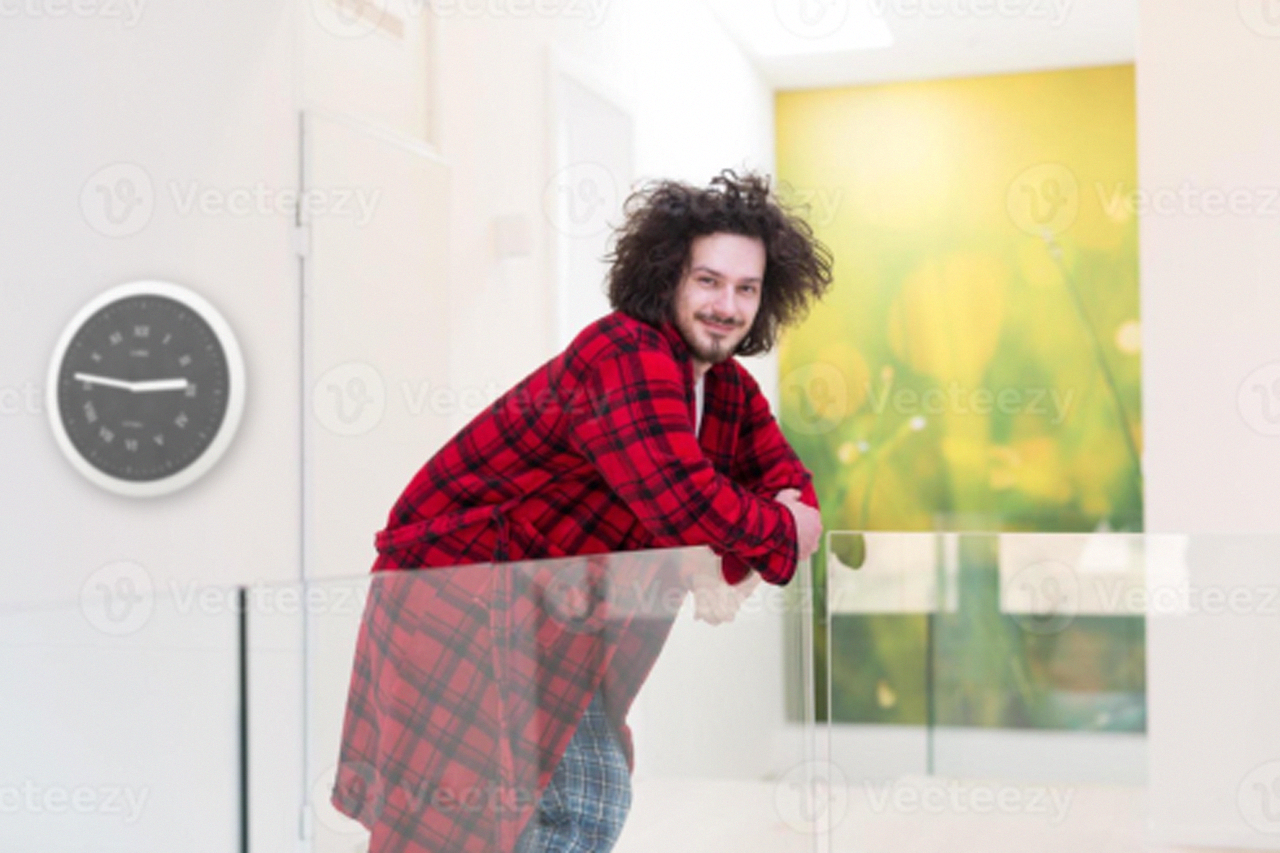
**2:46**
